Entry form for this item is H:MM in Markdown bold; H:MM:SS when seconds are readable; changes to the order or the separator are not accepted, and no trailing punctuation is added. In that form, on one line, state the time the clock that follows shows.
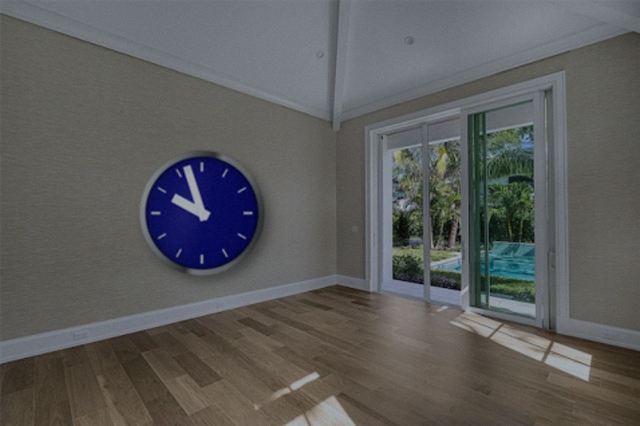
**9:57**
